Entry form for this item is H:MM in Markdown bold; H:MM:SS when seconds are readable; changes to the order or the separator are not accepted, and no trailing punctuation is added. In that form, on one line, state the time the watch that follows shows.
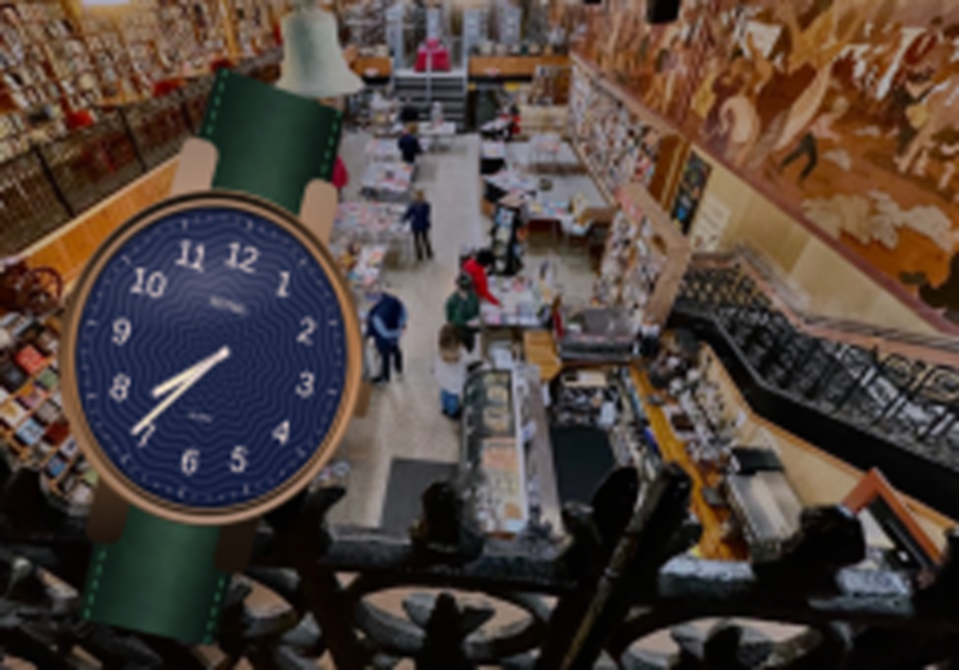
**7:36**
